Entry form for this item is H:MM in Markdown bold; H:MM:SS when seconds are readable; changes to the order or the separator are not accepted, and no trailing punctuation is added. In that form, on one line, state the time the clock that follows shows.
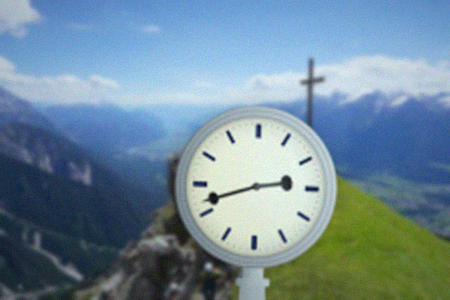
**2:42**
